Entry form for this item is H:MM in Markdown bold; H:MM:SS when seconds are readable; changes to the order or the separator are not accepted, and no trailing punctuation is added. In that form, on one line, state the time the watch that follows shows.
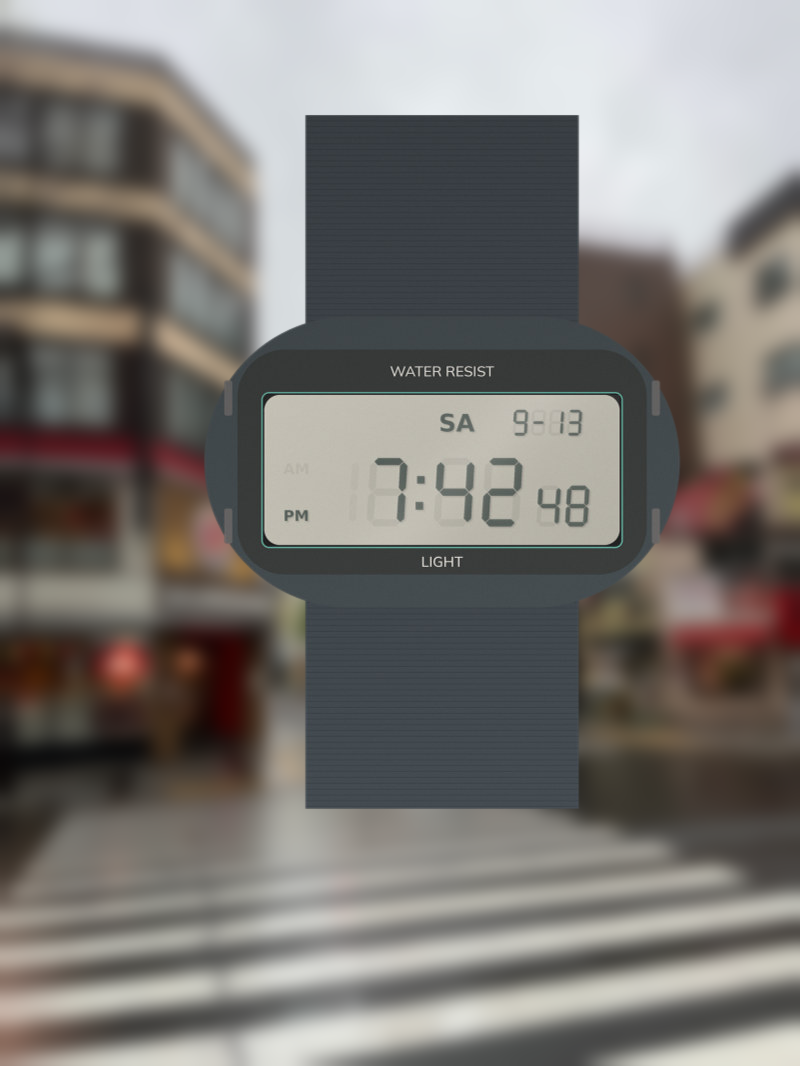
**7:42:48**
